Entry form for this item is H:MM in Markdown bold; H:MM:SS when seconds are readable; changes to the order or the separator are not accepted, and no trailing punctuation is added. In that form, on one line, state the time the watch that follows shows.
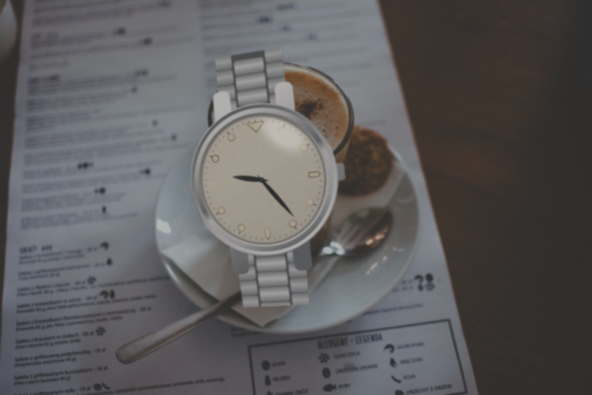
**9:24**
